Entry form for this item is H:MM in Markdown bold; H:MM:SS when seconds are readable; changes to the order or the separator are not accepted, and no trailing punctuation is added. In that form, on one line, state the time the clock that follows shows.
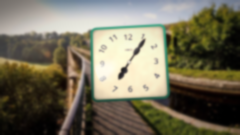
**7:06**
